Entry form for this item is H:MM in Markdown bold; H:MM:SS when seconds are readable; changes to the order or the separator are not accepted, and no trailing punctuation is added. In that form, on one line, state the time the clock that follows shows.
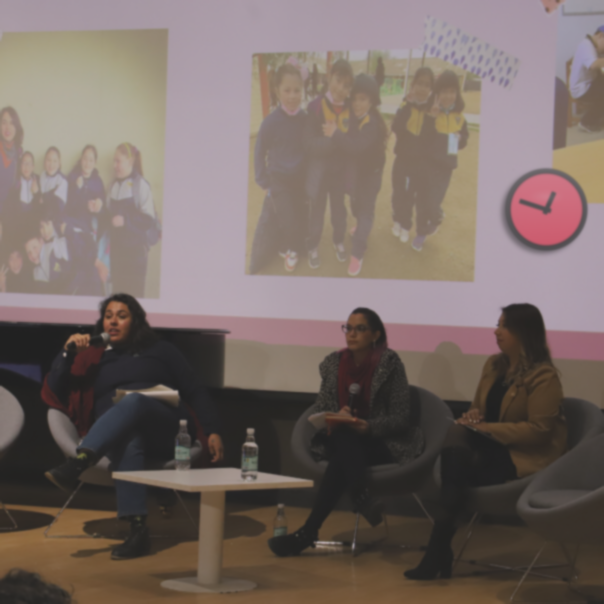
**12:48**
